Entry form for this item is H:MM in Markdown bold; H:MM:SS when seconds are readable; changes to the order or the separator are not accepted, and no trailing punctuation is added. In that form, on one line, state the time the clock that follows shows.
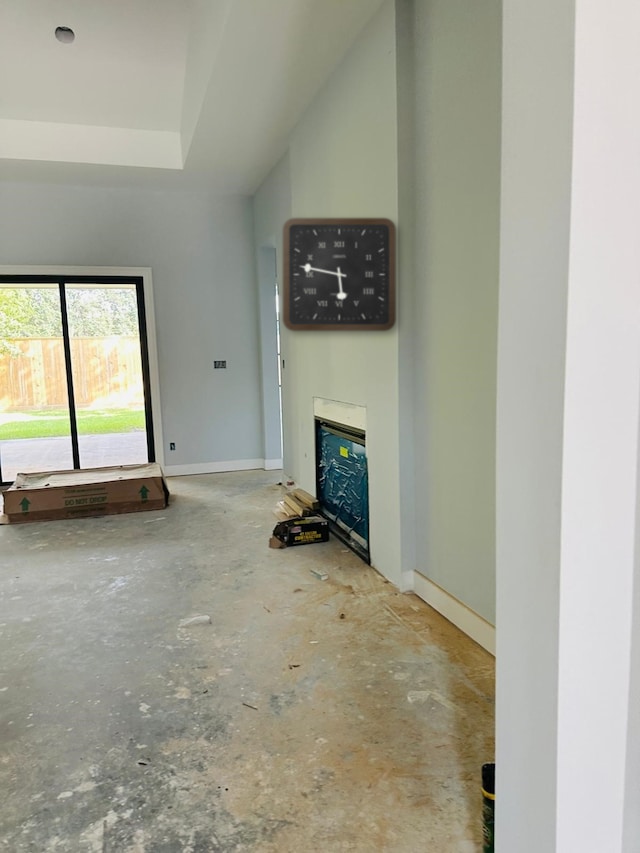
**5:47**
